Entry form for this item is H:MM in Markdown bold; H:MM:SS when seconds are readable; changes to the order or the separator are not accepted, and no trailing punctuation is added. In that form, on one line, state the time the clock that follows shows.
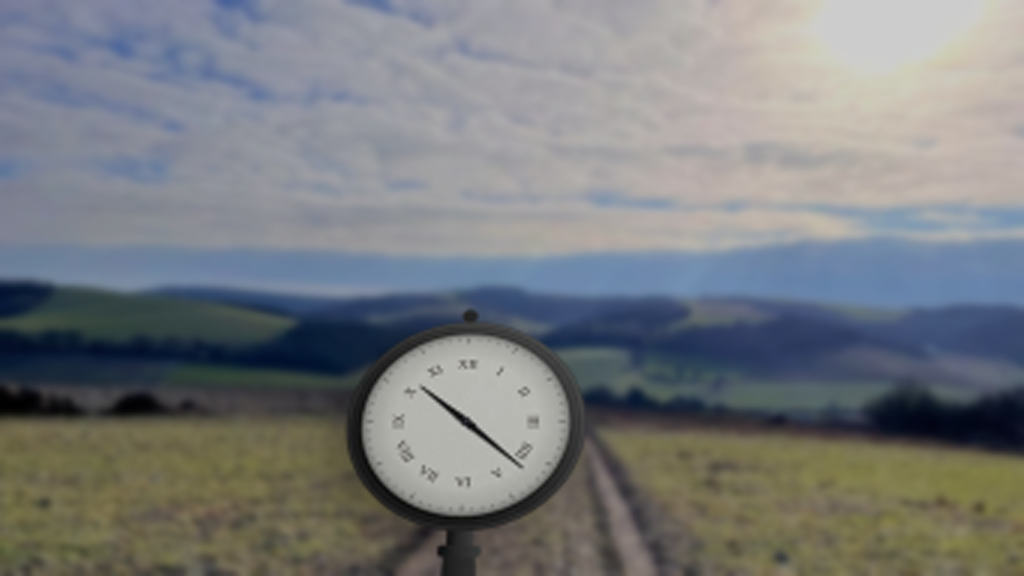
**10:22**
